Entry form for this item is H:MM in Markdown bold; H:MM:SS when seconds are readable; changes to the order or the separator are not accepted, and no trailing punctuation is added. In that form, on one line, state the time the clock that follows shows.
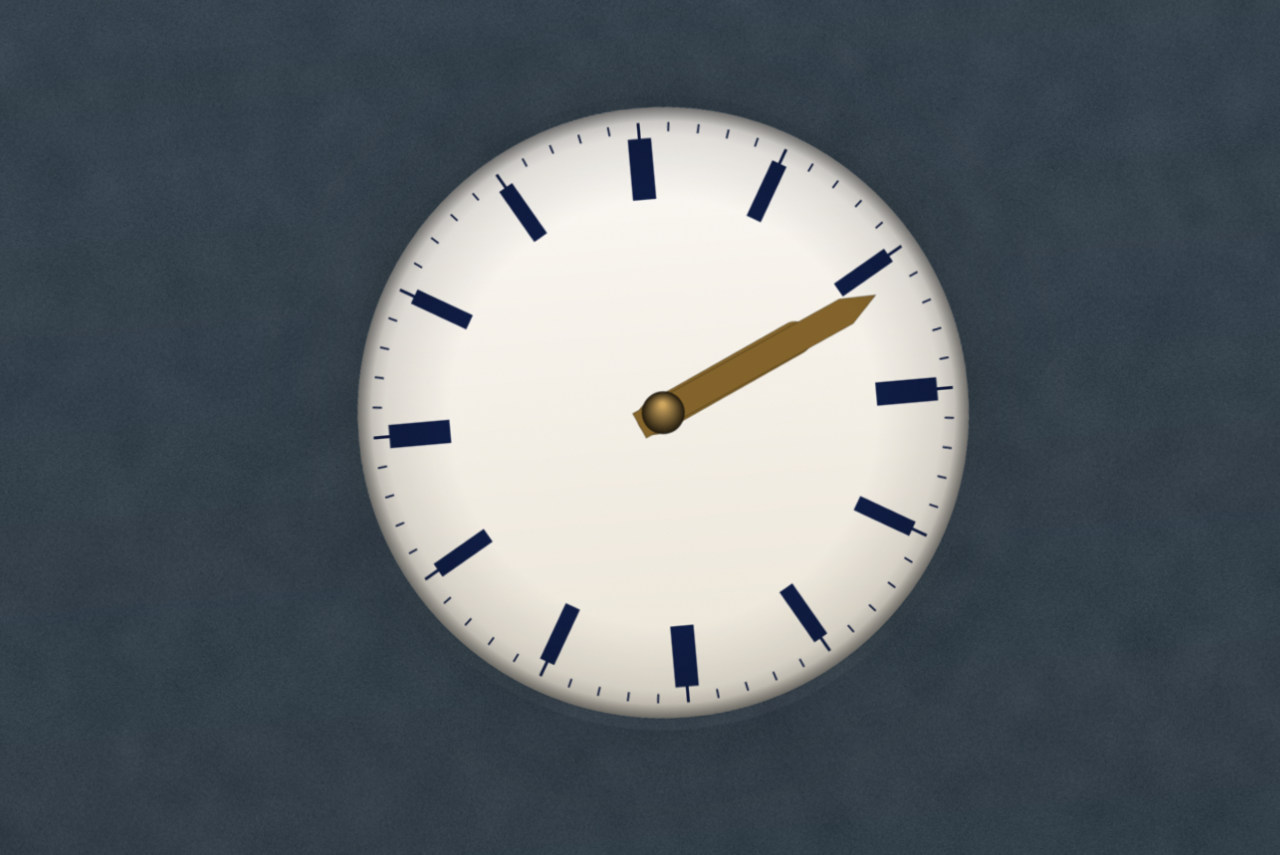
**2:11**
